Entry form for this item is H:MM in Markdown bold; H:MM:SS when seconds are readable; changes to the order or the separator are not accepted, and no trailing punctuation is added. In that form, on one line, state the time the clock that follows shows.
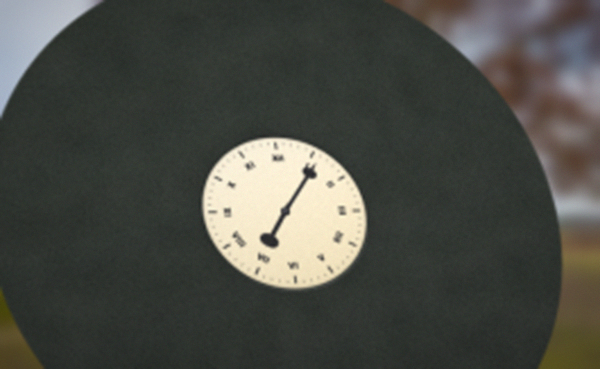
**7:06**
